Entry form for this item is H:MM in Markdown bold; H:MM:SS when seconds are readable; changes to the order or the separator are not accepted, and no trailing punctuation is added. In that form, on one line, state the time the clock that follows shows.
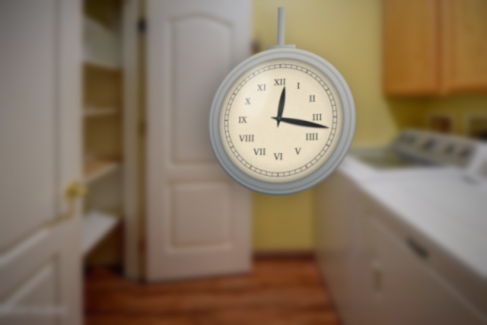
**12:17**
